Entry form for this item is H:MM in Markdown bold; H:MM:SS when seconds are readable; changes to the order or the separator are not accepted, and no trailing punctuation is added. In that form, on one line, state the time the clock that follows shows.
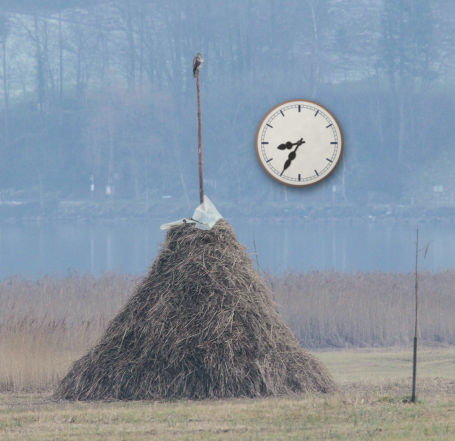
**8:35**
